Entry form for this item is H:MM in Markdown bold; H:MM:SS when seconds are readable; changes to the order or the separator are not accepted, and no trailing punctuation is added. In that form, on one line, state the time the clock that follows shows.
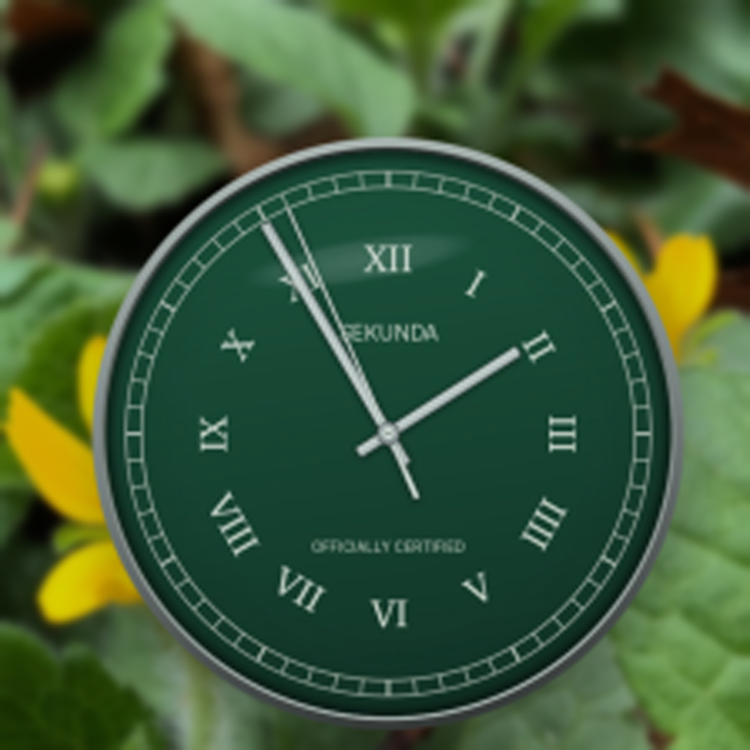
**1:54:56**
